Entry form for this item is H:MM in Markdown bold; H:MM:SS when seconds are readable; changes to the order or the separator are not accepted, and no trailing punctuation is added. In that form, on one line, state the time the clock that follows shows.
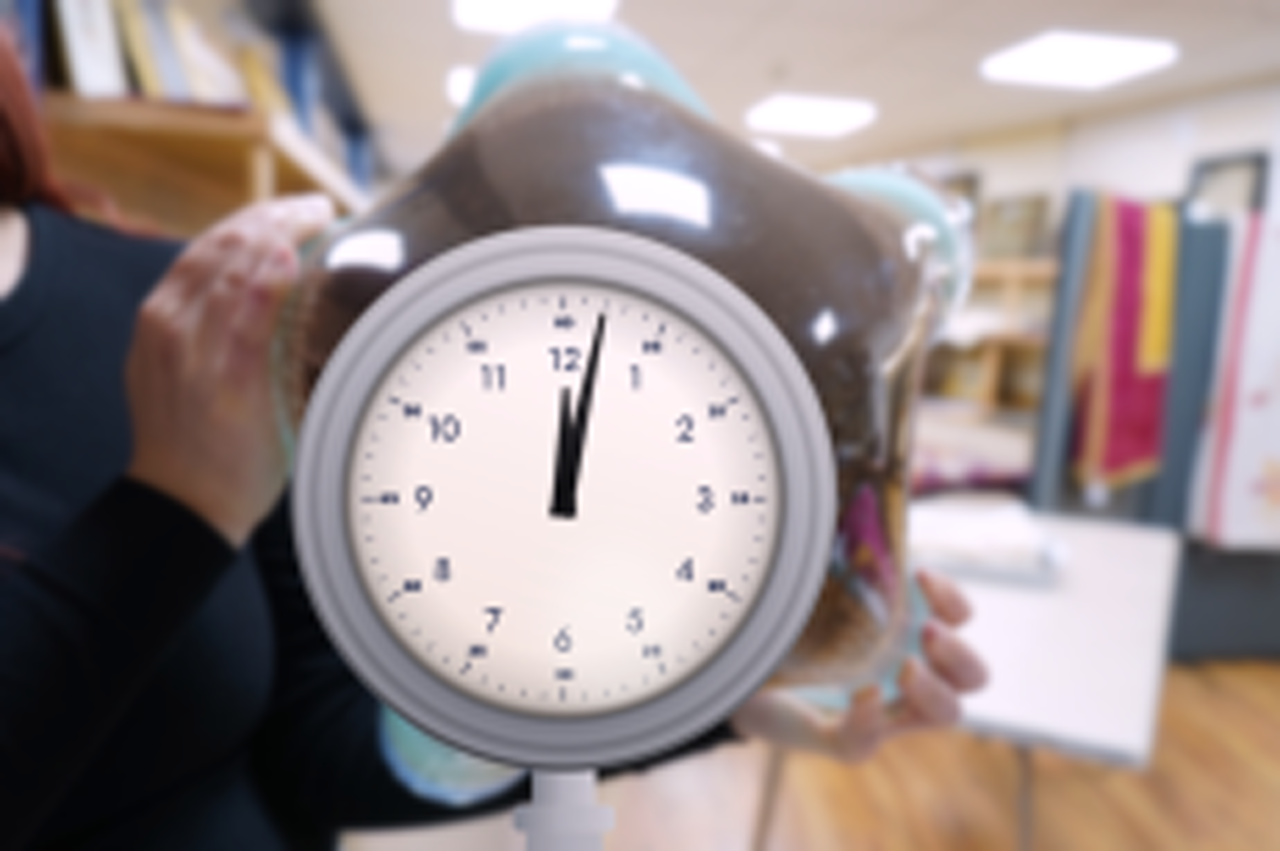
**12:02**
